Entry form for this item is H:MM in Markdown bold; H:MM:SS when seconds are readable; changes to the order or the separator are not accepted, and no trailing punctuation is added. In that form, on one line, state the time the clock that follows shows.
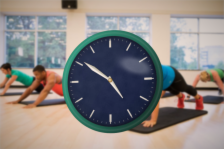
**4:51**
